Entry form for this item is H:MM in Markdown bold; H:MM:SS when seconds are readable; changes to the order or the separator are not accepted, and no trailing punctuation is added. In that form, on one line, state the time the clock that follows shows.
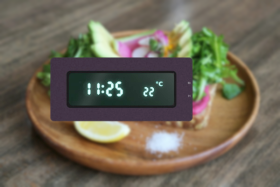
**11:25**
